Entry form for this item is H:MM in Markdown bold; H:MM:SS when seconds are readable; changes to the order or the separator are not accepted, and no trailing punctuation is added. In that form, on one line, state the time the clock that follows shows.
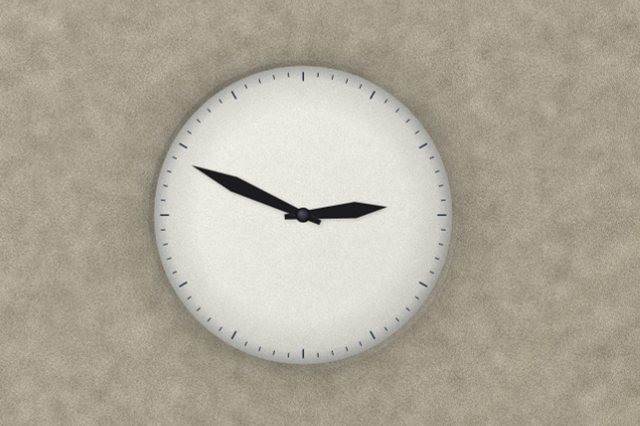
**2:49**
